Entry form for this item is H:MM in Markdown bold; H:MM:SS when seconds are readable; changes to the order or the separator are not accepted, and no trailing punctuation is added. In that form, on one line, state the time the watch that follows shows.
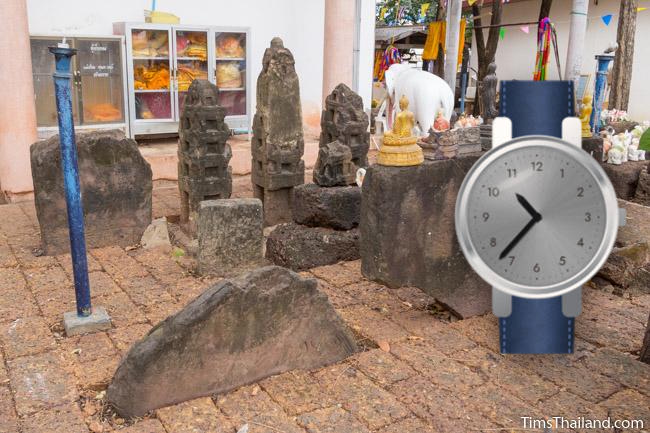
**10:37**
